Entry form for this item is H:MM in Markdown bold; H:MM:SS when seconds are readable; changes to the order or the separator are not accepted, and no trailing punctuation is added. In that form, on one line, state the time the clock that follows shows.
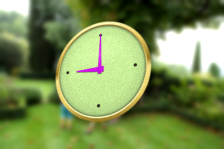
**9:00**
